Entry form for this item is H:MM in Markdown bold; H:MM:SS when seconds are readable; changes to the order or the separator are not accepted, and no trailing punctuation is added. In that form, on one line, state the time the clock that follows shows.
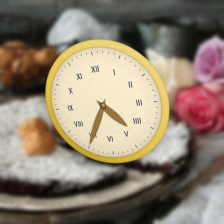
**4:35**
